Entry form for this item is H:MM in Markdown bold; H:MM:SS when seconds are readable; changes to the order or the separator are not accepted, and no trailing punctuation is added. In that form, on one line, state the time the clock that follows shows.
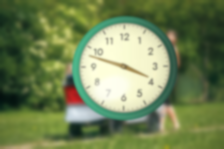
**3:48**
